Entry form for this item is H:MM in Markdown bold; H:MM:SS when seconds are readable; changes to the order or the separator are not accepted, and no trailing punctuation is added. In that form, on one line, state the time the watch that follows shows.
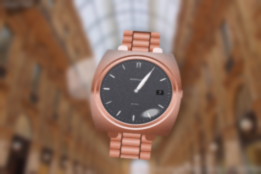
**1:05**
